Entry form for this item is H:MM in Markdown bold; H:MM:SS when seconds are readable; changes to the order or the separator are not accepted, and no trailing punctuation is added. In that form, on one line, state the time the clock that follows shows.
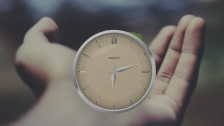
**6:12**
